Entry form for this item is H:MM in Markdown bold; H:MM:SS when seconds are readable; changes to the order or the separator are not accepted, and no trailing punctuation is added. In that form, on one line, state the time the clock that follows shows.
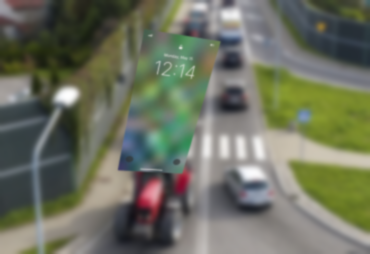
**12:14**
